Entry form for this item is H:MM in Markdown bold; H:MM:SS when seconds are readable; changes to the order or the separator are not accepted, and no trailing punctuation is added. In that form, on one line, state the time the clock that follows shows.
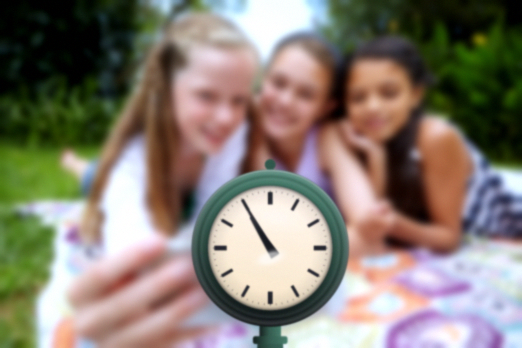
**10:55**
